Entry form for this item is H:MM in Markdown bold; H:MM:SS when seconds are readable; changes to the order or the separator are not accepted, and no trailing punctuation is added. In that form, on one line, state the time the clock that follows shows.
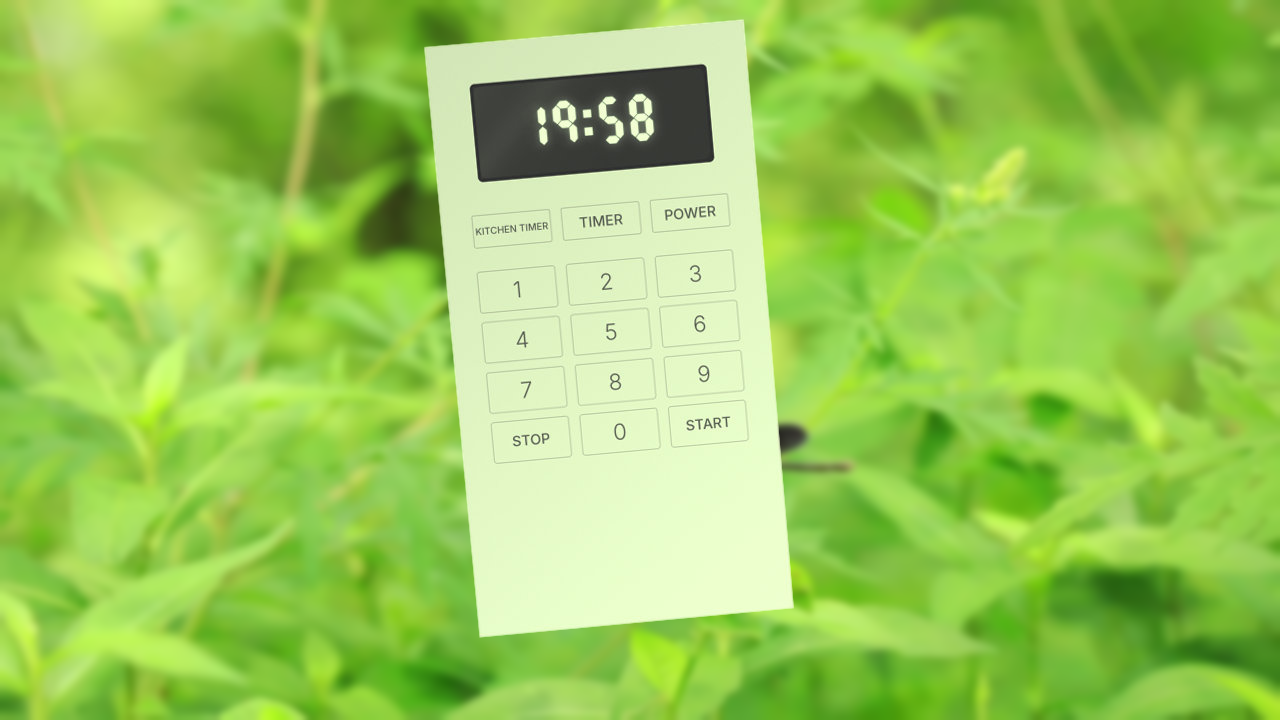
**19:58**
